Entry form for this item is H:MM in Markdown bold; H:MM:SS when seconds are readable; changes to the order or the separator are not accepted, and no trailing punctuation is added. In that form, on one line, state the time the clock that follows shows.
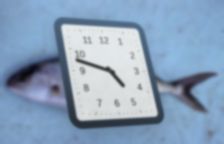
**4:48**
